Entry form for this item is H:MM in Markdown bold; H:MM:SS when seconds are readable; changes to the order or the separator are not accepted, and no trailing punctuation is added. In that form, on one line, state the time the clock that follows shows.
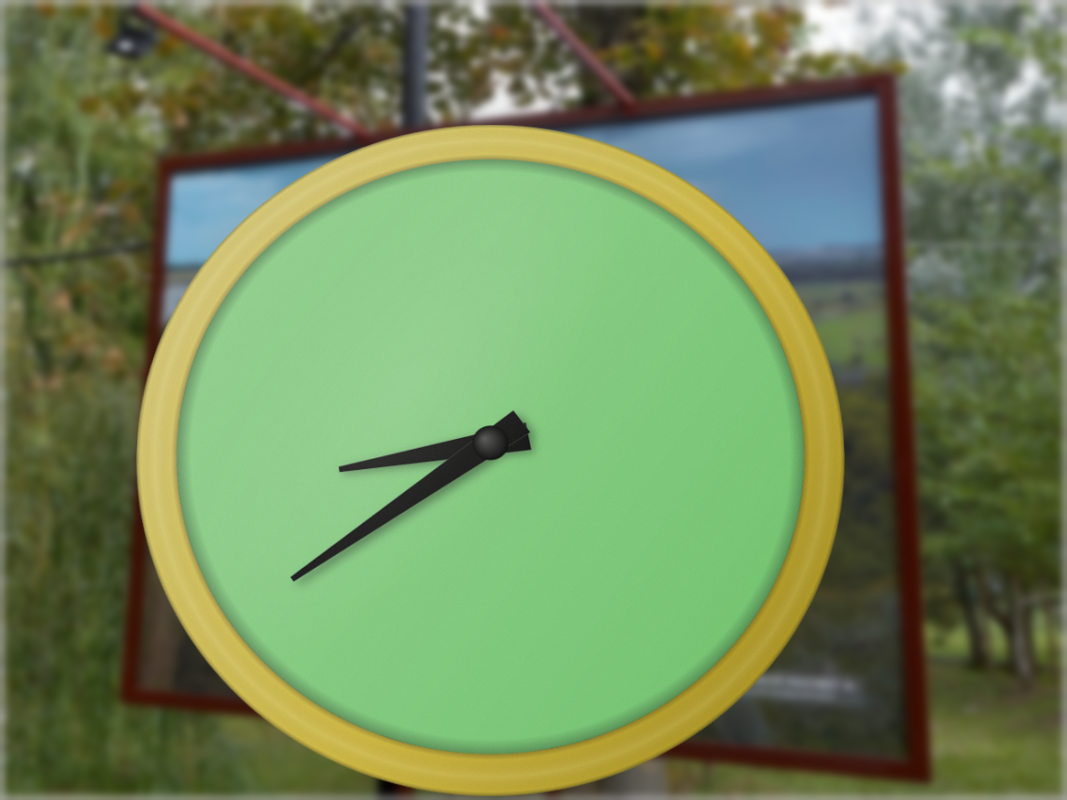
**8:39**
